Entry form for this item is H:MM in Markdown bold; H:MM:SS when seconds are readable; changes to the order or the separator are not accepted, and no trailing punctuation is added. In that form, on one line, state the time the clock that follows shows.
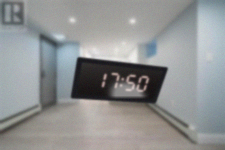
**17:50**
